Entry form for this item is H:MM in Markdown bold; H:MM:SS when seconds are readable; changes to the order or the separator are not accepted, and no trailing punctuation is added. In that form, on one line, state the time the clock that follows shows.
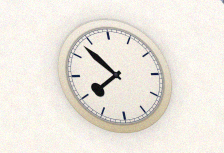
**7:53**
